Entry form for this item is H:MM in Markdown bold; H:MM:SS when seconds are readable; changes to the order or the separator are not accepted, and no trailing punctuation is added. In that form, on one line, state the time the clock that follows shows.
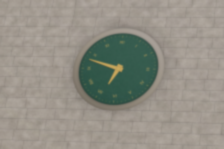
**6:48**
